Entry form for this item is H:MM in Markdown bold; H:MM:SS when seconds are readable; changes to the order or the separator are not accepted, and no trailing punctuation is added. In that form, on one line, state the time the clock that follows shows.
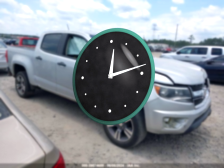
**12:13**
